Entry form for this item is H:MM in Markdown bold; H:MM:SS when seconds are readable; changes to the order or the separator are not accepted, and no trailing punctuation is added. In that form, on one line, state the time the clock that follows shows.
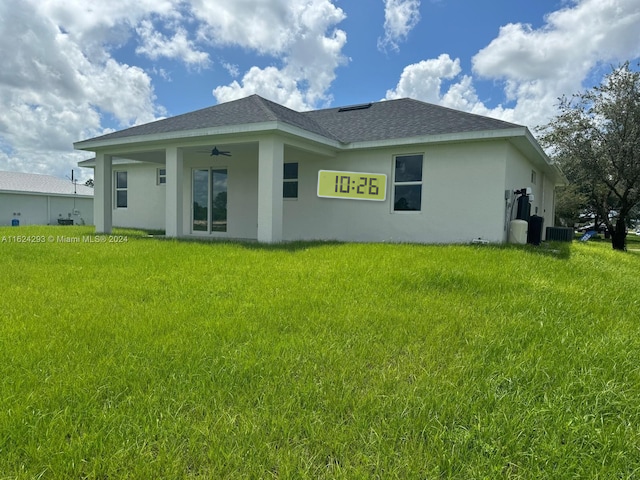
**10:26**
